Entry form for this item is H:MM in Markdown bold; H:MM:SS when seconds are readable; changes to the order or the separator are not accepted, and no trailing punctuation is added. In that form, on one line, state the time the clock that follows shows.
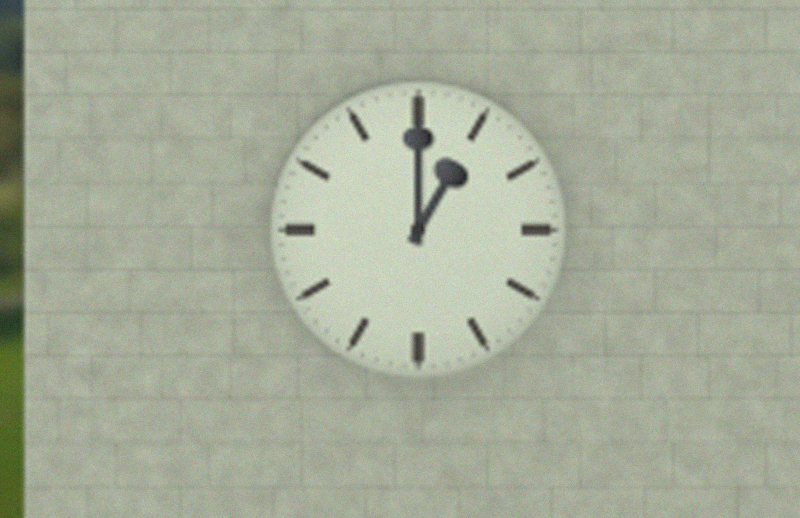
**1:00**
